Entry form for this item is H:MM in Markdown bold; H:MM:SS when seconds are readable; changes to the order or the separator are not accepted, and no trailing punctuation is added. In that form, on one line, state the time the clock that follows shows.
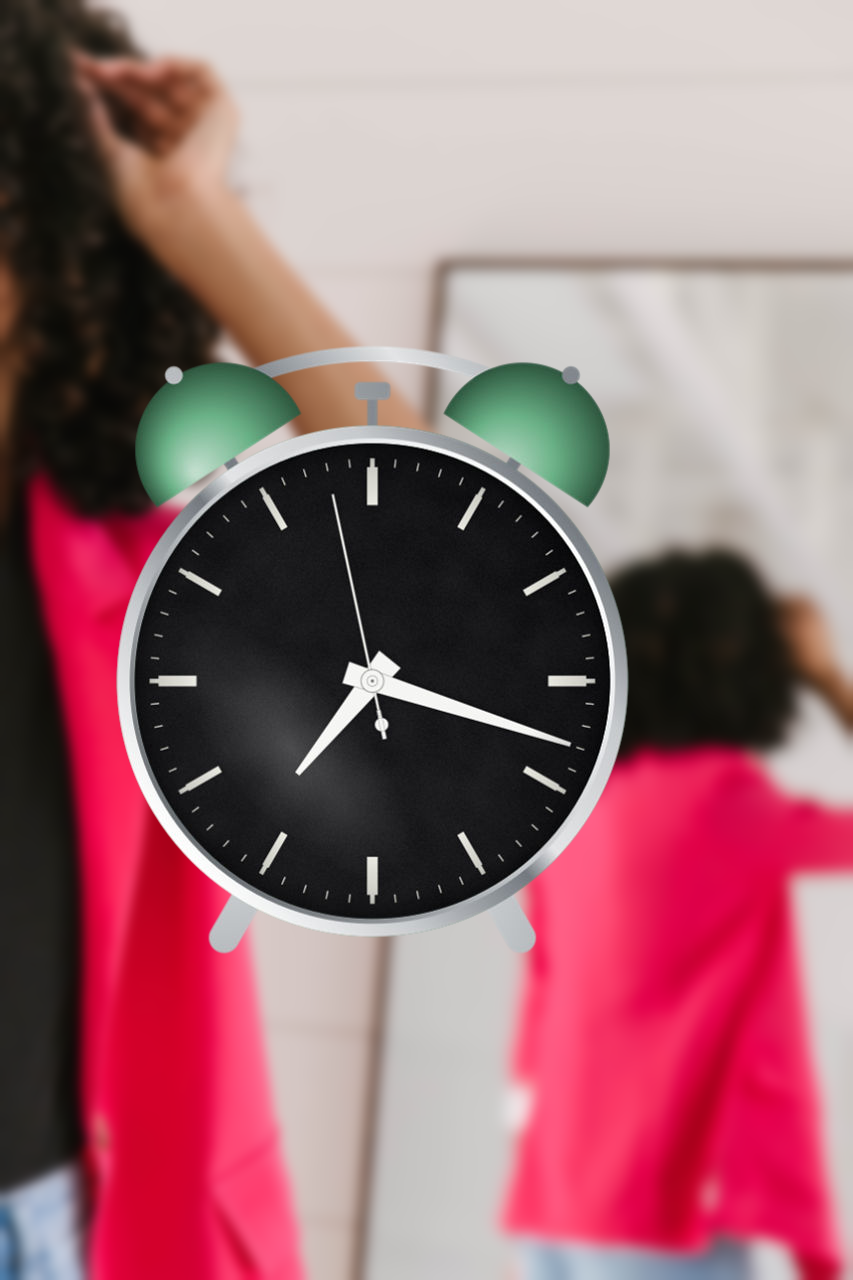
**7:17:58**
